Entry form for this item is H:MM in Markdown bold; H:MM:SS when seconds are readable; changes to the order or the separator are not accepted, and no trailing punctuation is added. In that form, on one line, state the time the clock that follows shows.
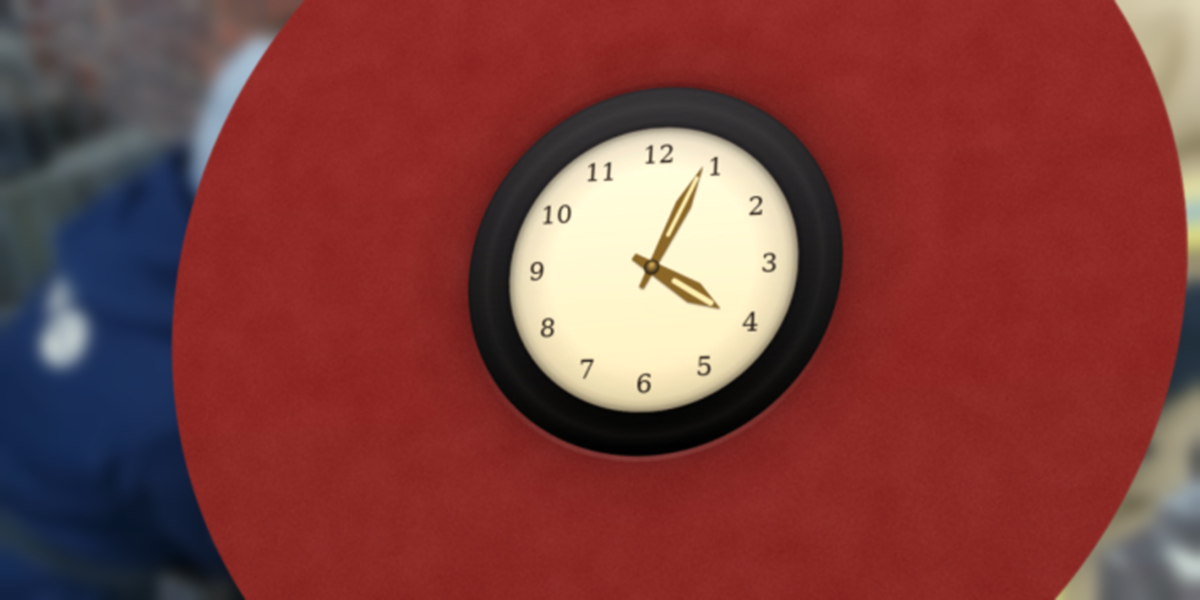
**4:04**
